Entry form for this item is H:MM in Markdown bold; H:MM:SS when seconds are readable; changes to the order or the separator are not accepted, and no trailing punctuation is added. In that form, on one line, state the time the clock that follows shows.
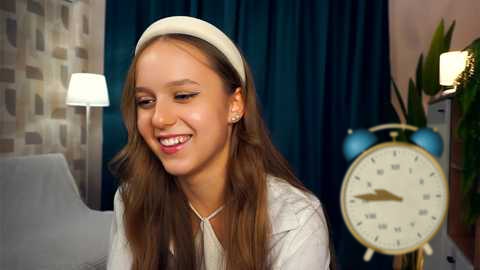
**9:46**
